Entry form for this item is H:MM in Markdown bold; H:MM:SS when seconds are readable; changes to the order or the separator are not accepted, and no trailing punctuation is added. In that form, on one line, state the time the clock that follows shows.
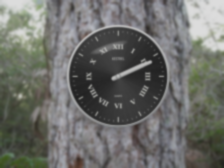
**2:11**
